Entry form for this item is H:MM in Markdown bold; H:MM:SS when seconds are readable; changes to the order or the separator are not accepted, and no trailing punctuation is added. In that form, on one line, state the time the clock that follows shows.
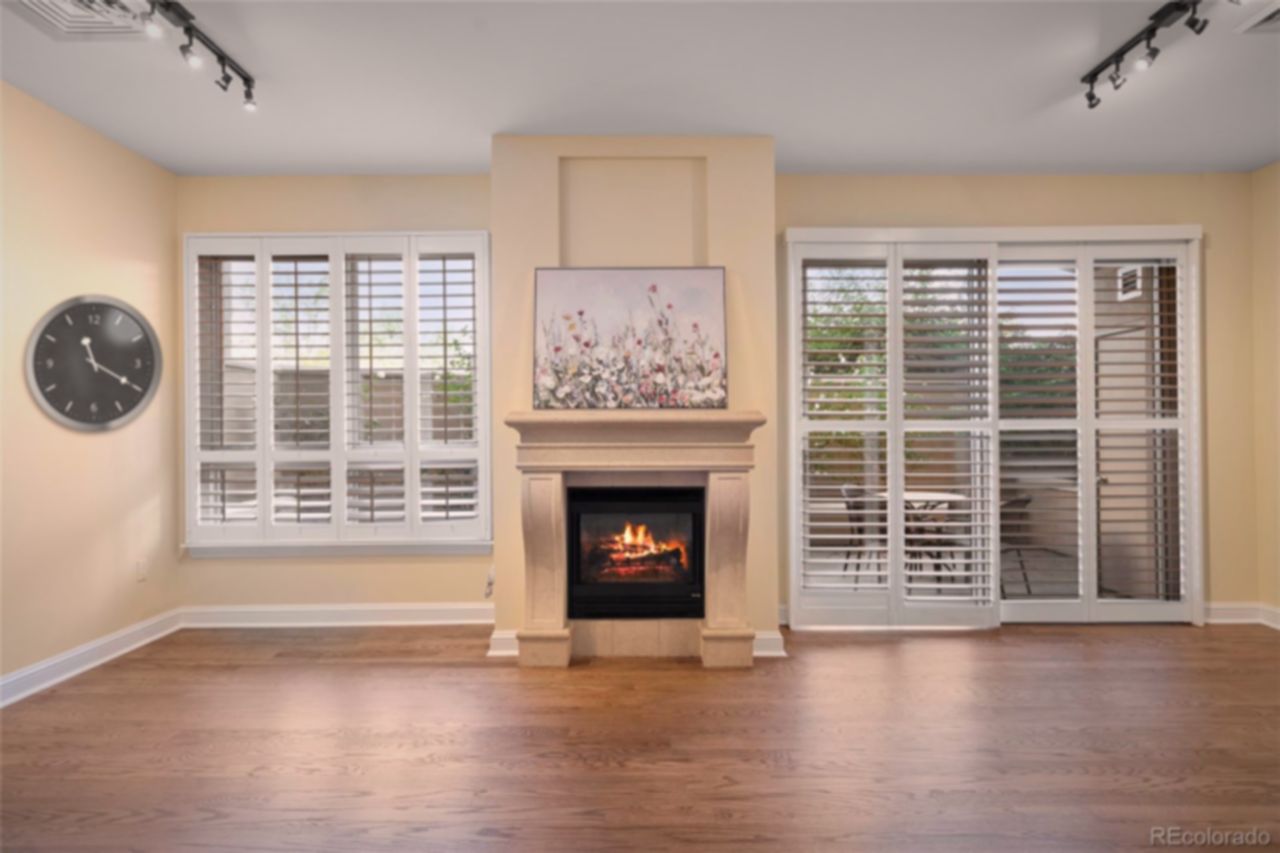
**11:20**
